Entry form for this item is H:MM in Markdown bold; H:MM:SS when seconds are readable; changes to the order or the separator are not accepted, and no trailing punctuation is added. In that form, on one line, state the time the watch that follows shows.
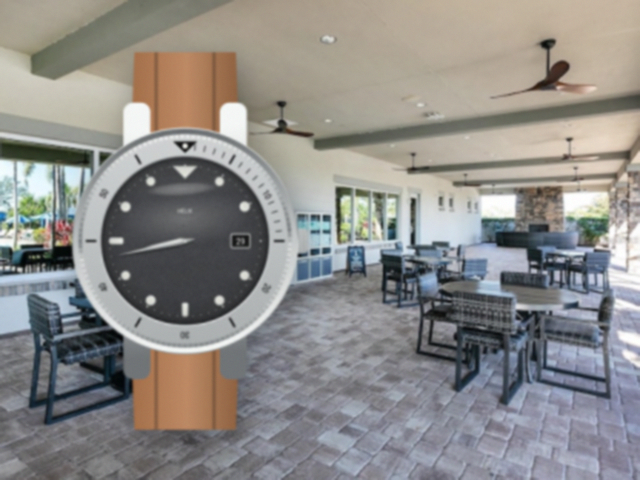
**8:43**
